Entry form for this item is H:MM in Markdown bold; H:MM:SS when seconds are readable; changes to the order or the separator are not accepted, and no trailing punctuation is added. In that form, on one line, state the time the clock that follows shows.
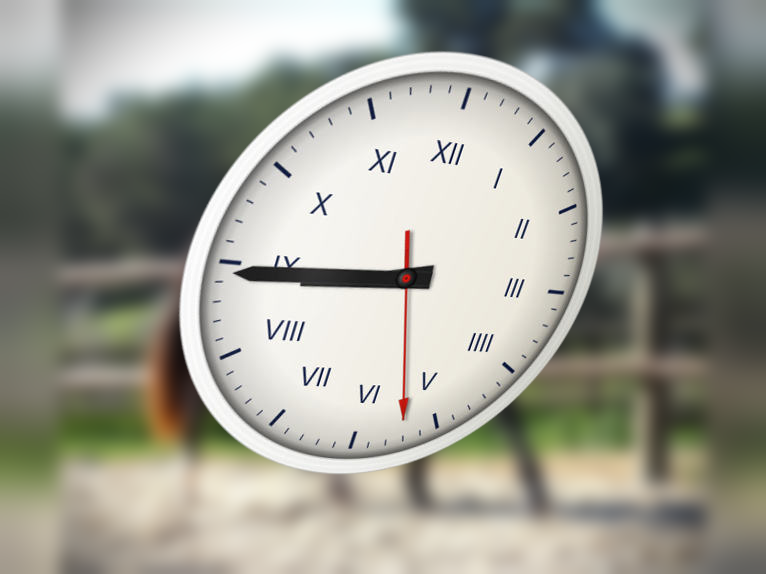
**8:44:27**
